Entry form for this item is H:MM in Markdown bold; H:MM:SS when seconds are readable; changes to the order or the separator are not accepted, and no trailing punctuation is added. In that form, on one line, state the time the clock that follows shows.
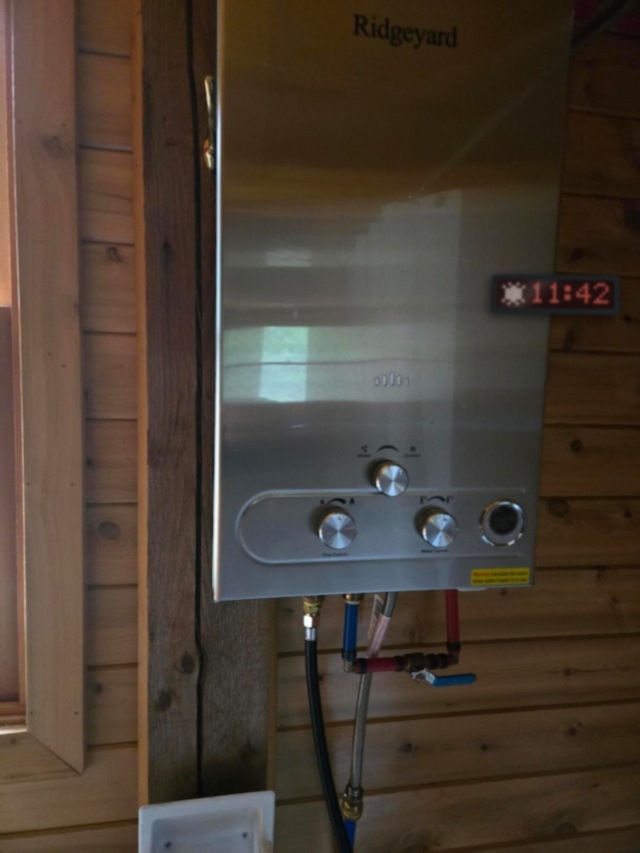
**11:42**
